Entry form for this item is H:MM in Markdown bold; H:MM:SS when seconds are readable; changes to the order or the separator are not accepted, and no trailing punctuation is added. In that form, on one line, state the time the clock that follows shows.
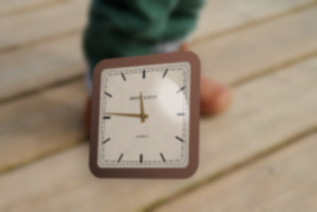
**11:46**
